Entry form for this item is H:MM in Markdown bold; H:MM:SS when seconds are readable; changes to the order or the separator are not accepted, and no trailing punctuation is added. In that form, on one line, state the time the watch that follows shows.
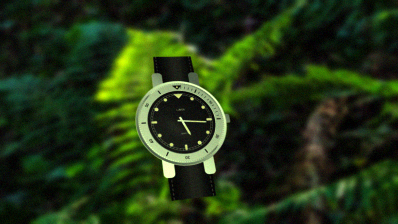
**5:16**
